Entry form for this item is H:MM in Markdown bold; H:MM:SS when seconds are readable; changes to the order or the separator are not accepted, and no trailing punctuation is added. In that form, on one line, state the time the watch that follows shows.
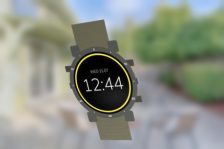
**12:44**
